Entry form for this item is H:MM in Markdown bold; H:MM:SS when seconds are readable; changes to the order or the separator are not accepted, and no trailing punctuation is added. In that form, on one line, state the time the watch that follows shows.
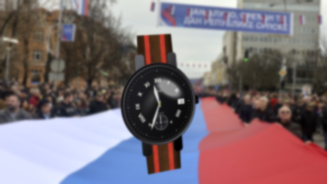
**11:34**
